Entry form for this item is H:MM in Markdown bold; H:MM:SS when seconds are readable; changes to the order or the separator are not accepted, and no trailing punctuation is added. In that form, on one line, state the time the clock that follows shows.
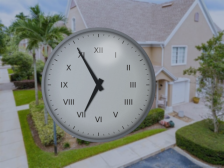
**6:55**
